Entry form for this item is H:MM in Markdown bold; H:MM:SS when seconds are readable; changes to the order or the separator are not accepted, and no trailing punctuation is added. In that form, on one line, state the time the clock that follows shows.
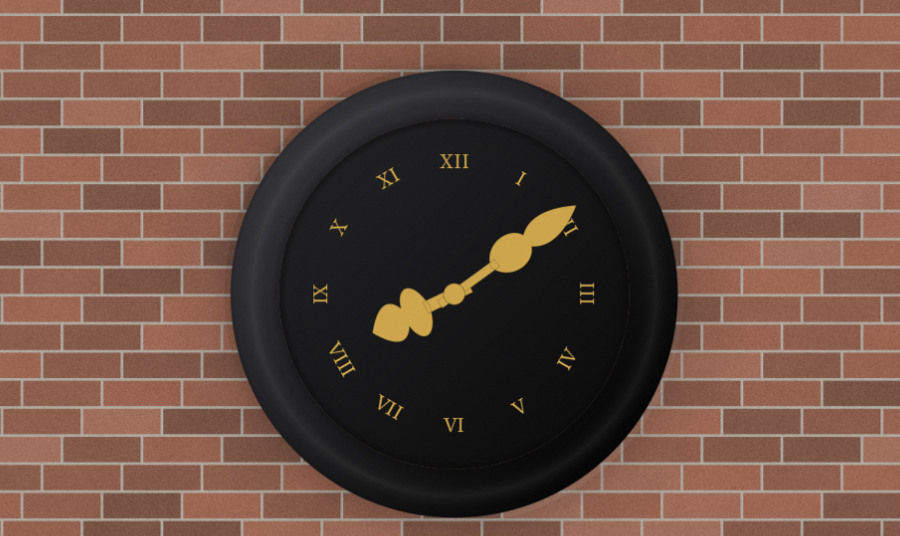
**8:09**
